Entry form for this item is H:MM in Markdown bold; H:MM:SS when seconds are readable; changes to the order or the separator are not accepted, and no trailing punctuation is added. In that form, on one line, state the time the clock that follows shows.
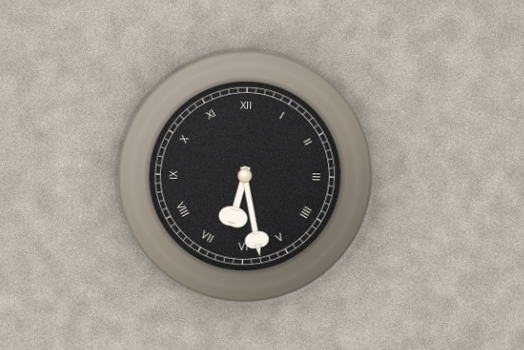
**6:28**
